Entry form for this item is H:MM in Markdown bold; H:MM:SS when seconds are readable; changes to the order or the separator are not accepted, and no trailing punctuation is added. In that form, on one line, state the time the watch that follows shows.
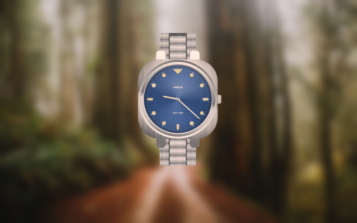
**9:22**
